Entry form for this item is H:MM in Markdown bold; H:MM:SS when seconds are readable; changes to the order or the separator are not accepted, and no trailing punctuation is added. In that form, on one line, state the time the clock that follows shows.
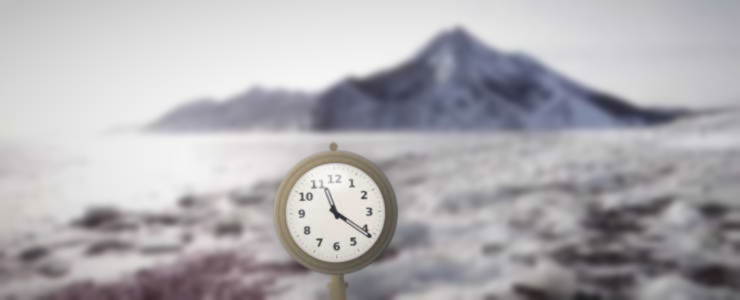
**11:21**
